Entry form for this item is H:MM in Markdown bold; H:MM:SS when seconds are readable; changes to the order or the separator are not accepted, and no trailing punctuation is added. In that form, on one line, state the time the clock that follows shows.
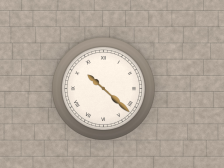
**10:22**
